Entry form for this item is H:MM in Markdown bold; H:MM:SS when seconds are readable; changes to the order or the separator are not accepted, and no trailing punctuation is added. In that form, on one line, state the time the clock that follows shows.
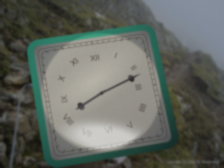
**8:12**
